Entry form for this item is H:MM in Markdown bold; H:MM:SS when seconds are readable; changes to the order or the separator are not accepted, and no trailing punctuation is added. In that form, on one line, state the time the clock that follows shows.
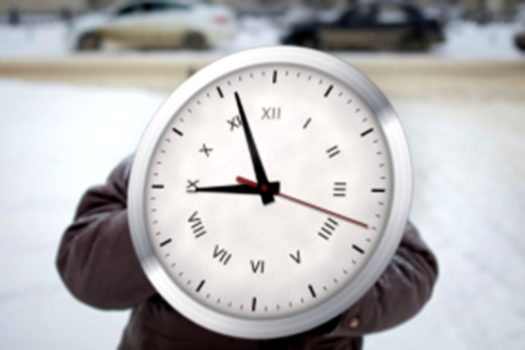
**8:56:18**
